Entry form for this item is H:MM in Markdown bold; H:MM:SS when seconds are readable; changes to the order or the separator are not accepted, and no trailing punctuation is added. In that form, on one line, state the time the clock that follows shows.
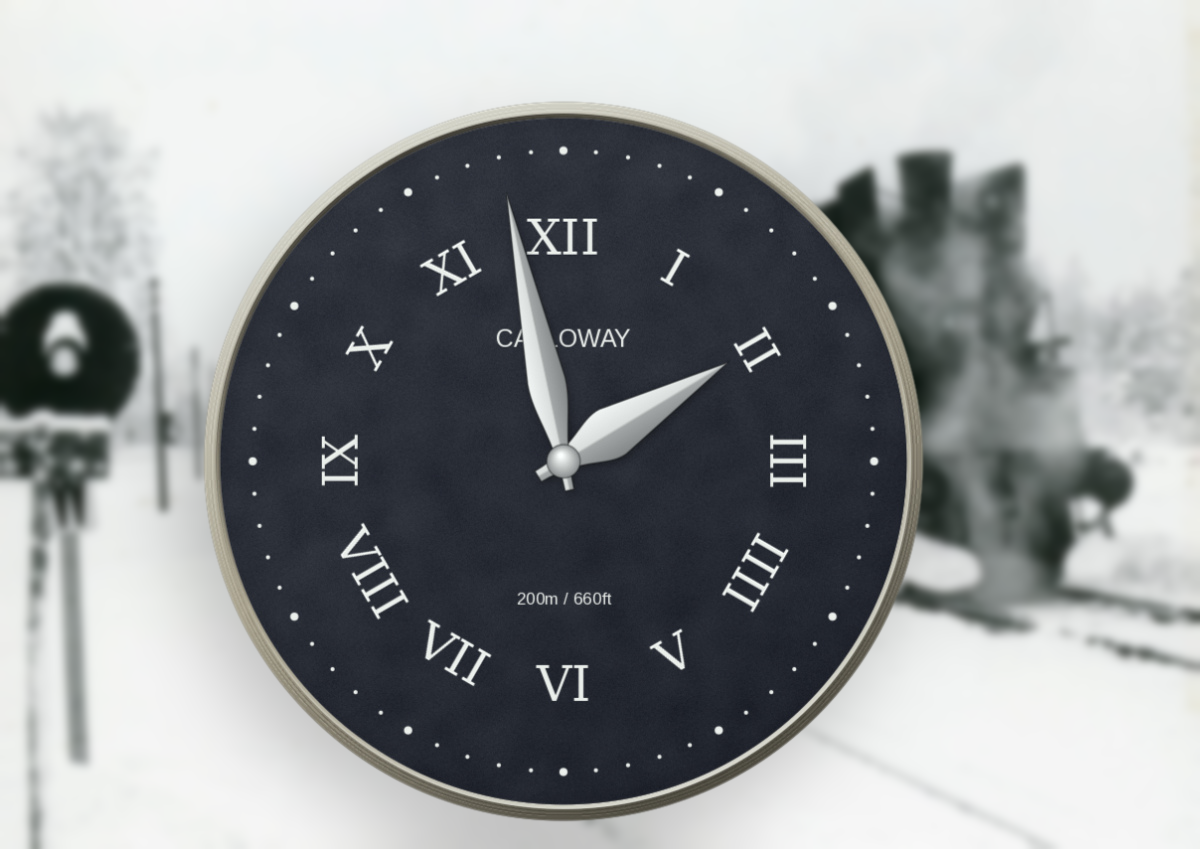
**1:58**
